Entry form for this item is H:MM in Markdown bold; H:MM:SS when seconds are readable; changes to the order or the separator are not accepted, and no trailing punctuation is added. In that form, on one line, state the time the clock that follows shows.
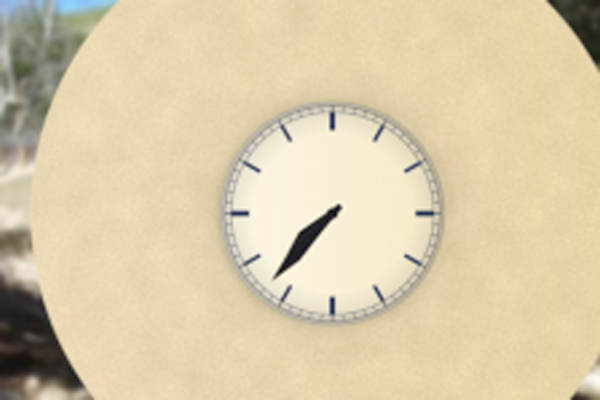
**7:37**
